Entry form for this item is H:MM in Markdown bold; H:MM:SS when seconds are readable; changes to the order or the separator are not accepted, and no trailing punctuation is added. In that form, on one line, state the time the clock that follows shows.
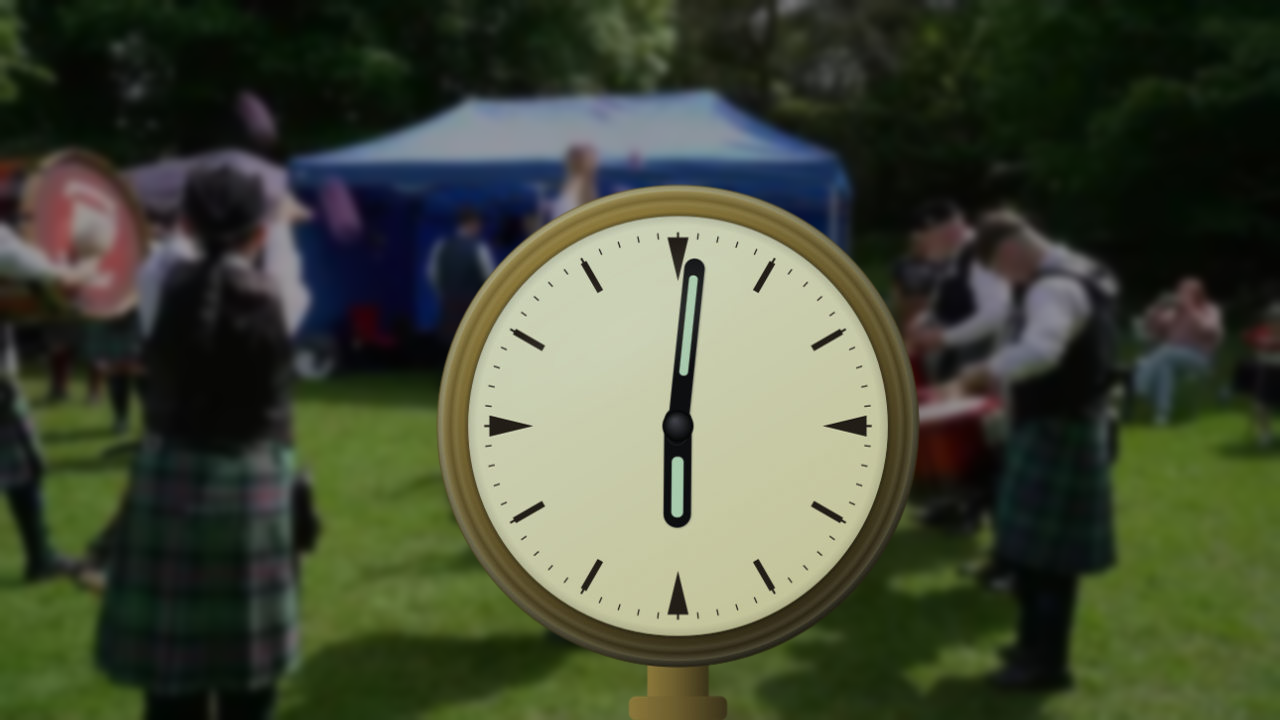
**6:01**
